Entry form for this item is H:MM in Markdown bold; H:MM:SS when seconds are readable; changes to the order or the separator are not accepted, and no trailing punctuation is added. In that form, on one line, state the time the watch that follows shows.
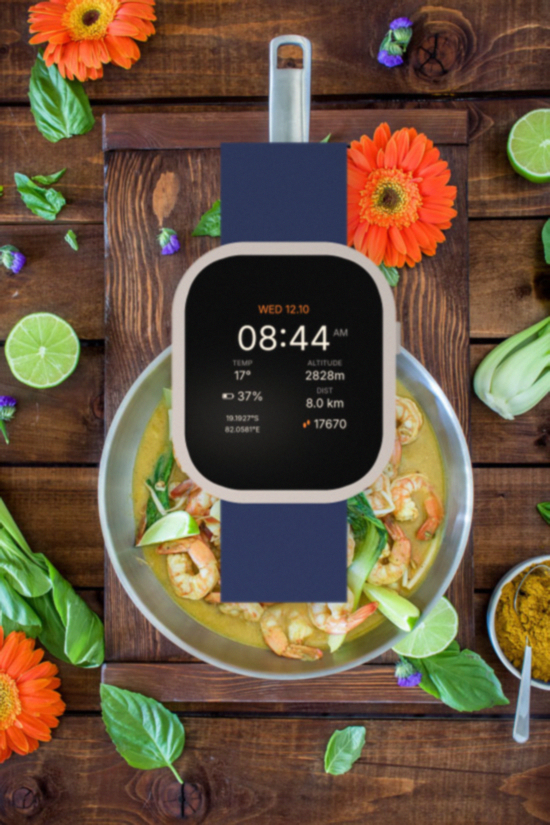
**8:44**
